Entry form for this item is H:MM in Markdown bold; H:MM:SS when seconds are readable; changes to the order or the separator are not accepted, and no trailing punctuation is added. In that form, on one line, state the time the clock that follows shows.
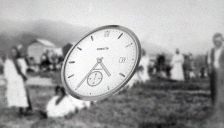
**4:35**
